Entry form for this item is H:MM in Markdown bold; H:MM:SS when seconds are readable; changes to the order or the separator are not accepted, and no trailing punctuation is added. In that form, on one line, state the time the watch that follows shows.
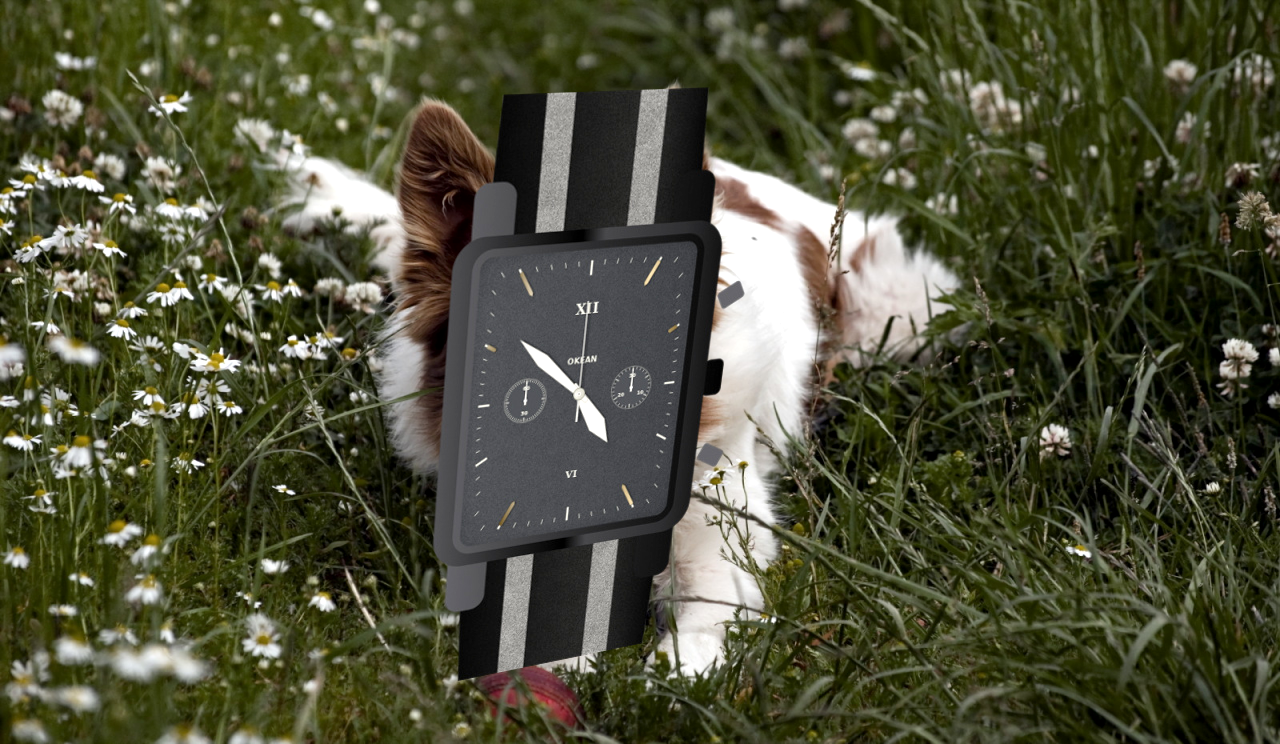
**4:52**
